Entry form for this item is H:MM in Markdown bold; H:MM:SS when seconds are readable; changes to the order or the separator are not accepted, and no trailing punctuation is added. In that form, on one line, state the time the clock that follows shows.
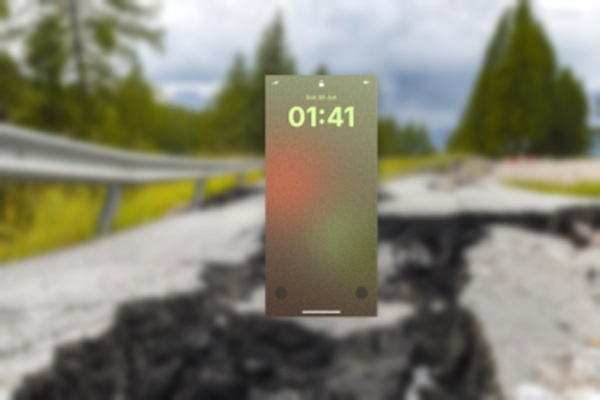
**1:41**
